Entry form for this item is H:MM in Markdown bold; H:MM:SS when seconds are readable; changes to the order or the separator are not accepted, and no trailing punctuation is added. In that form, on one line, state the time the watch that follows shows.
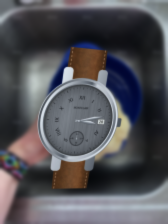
**3:13**
